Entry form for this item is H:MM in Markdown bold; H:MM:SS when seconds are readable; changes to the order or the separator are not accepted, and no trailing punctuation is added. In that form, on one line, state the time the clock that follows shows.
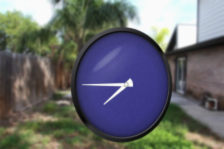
**7:45**
